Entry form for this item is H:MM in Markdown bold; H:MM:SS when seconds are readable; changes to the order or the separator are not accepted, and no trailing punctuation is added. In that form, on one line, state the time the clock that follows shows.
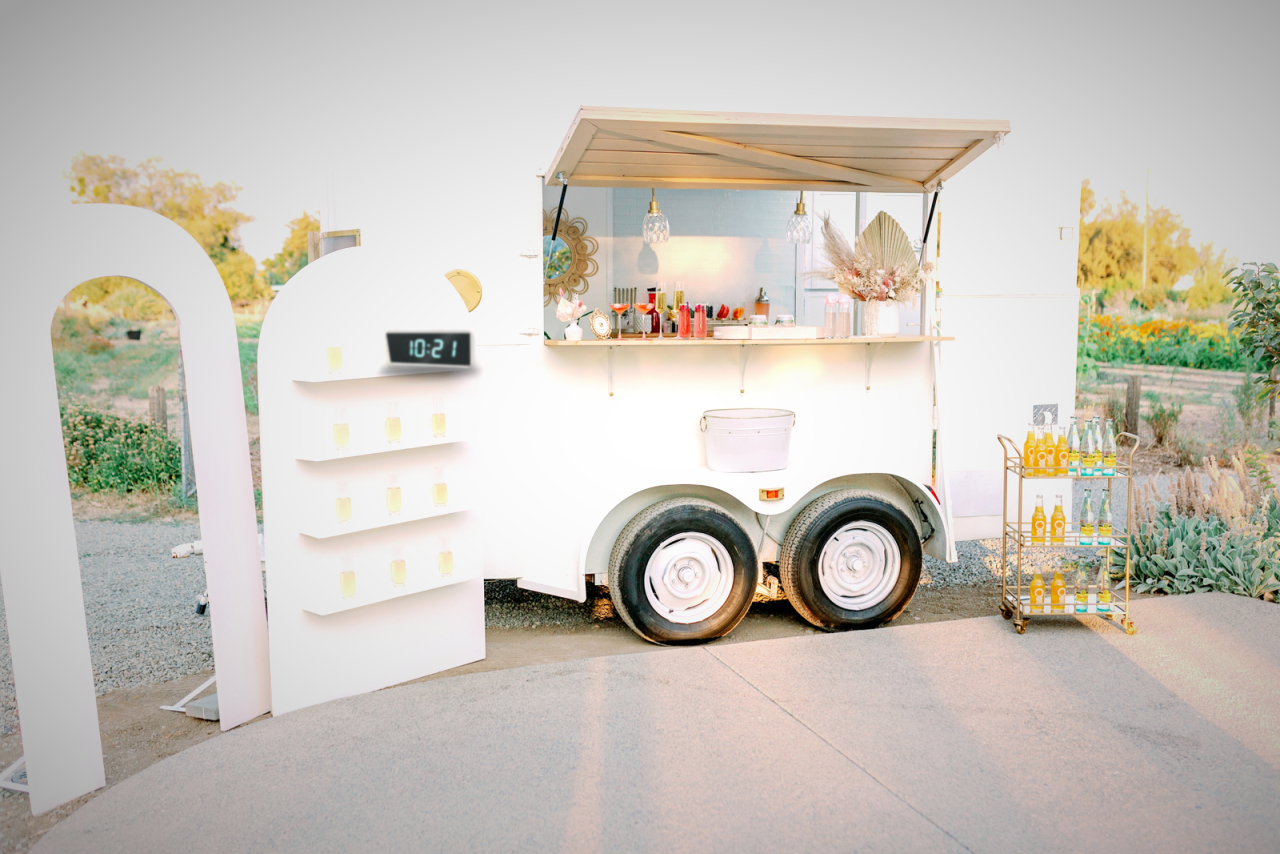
**10:21**
